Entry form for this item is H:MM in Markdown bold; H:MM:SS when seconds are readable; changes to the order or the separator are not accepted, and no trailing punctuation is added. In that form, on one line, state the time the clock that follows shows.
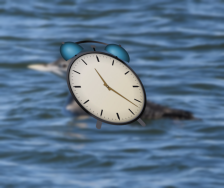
**11:22**
